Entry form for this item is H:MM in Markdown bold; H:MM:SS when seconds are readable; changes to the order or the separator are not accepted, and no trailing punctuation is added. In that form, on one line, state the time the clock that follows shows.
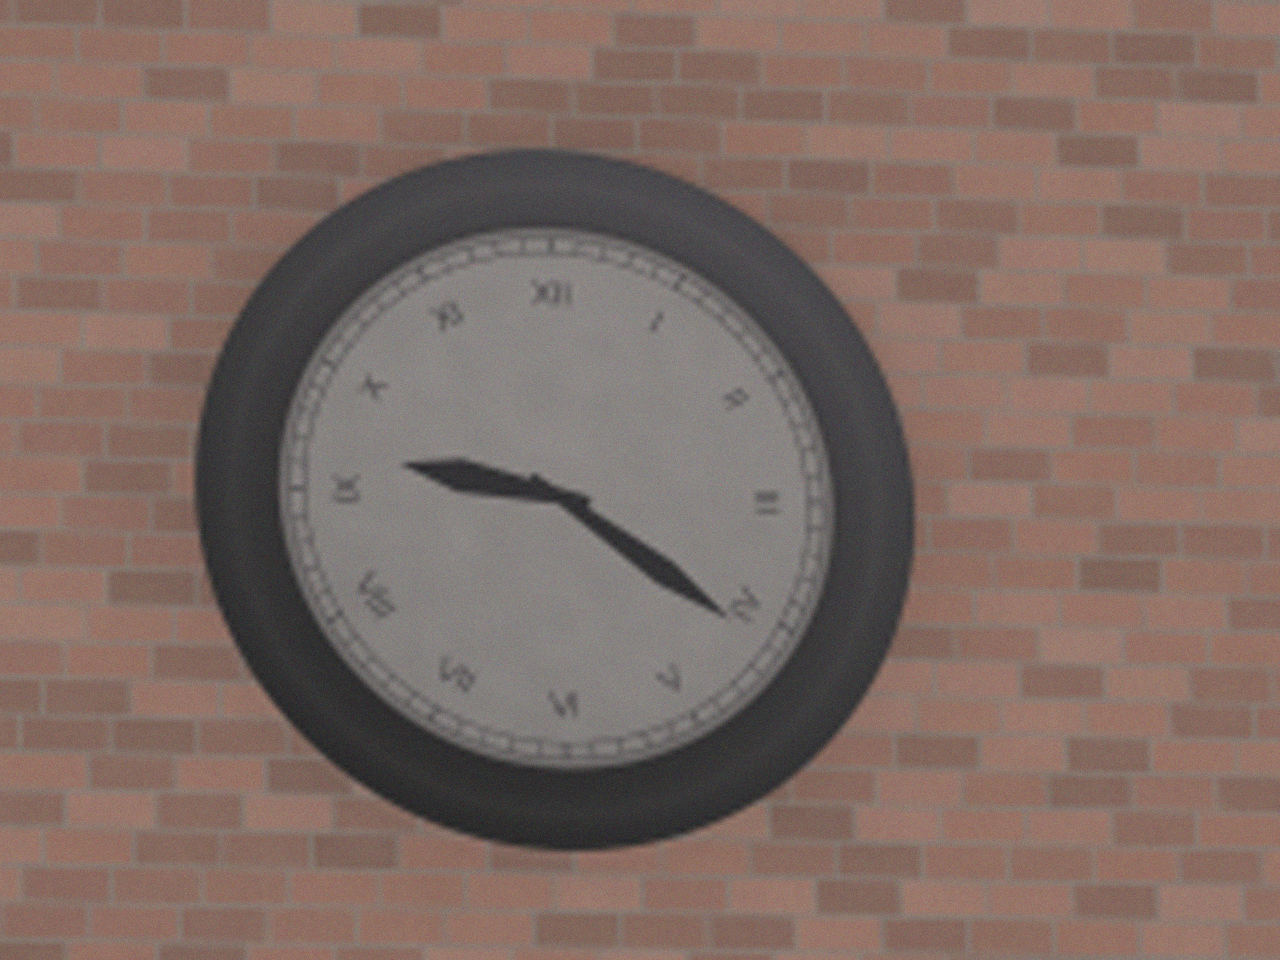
**9:21**
